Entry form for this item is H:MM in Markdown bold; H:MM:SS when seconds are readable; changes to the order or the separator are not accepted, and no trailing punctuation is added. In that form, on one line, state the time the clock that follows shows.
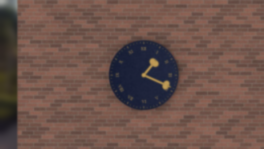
**1:19**
